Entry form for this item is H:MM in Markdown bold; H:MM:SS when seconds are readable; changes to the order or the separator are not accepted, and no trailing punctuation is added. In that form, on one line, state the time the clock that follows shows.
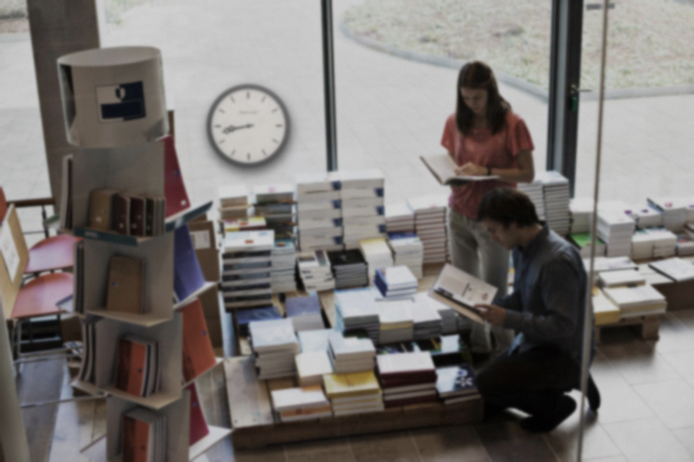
**8:43**
